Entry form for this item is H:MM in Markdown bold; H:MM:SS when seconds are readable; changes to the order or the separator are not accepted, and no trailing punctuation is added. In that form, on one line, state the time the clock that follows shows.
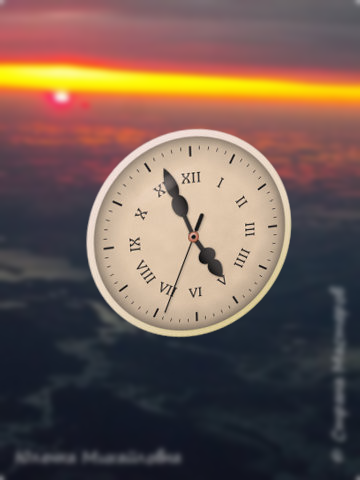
**4:56:34**
